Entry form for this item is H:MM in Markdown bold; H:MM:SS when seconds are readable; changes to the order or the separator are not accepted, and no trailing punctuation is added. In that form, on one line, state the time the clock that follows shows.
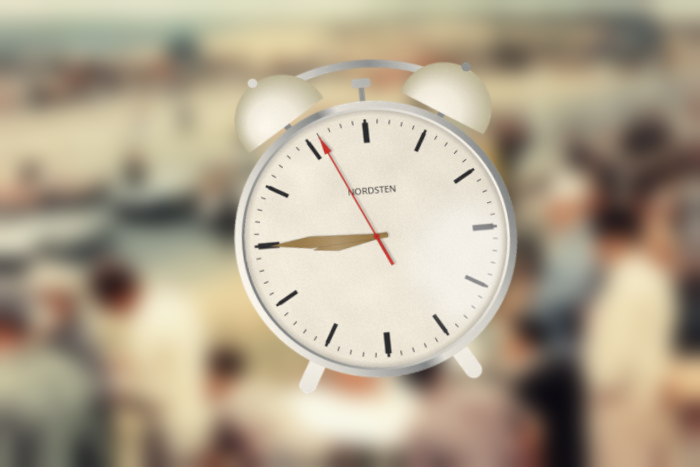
**8:44:56**
